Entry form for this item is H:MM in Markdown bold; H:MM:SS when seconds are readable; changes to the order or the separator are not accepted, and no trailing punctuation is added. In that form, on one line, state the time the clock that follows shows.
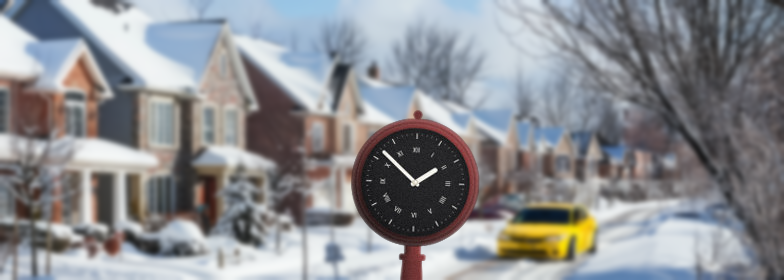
**1:52**
